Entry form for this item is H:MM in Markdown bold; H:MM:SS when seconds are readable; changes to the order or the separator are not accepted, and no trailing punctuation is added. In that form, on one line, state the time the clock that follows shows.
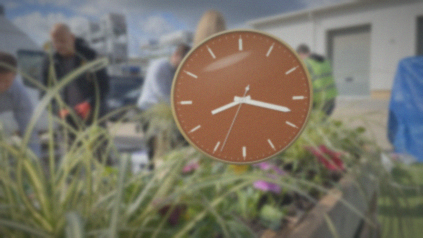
**8:17:34**
